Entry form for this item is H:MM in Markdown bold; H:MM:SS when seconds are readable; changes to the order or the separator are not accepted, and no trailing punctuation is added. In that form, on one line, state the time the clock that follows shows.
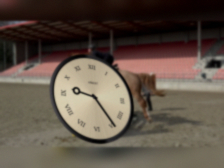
**9:24**
